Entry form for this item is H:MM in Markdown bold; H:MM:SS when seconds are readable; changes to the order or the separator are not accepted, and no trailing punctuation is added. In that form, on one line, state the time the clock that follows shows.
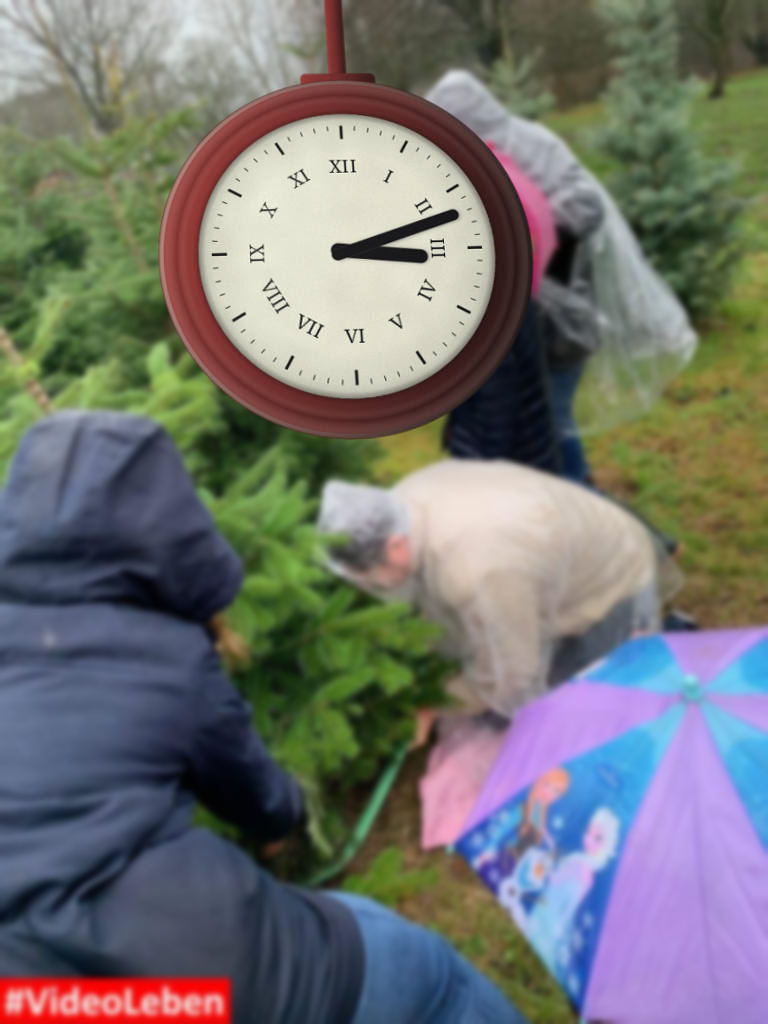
**3:12**
